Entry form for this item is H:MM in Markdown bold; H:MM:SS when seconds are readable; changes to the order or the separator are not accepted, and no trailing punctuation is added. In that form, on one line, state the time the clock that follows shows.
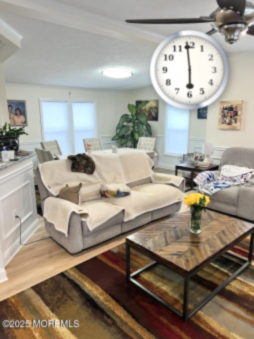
**5:59**
